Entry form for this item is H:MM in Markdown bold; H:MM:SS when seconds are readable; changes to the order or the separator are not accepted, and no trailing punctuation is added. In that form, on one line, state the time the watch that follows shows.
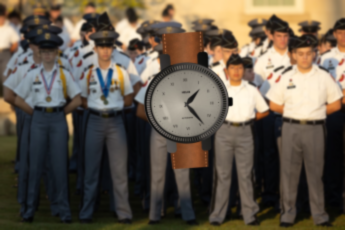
**1:24**
